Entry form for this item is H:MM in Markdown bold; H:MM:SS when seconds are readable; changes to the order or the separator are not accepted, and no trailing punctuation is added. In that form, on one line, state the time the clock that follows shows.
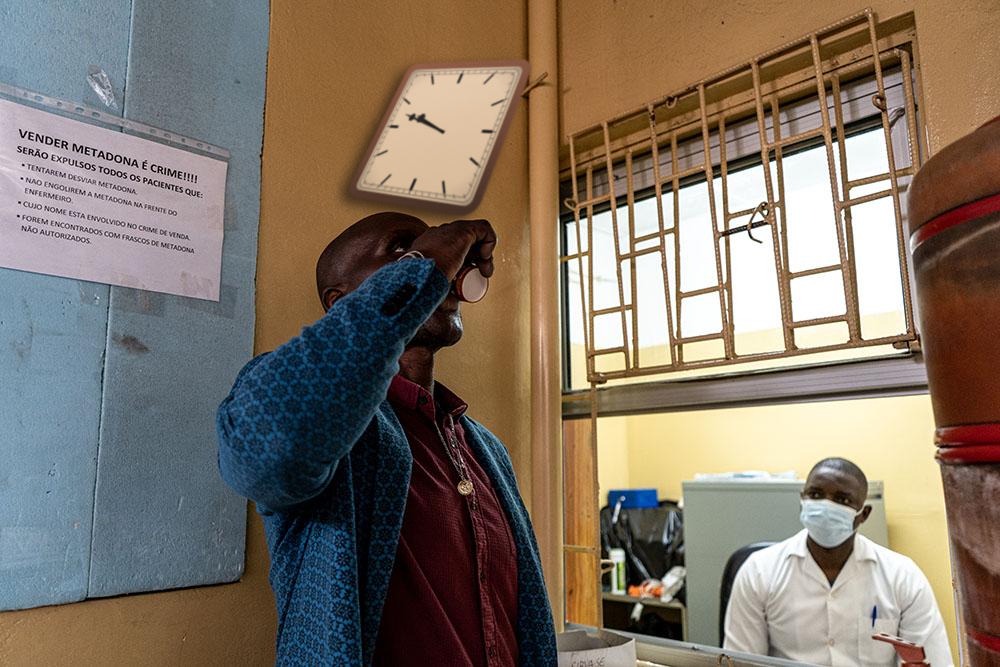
**9:48**
